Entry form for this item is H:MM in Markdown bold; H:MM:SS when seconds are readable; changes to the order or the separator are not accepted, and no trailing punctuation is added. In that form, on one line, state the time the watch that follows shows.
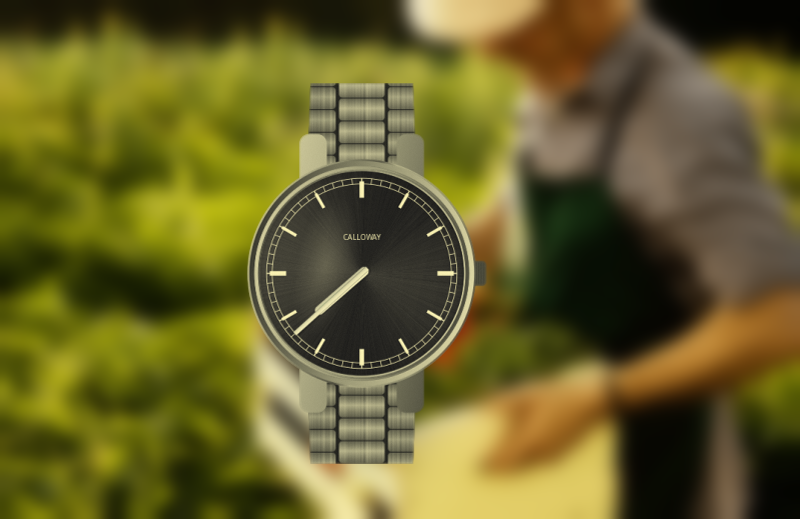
**7:38**
